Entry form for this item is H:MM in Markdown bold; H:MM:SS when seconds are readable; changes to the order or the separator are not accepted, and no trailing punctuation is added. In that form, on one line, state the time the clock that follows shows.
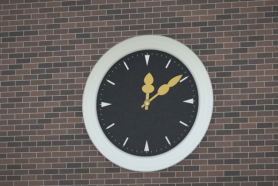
**12:09**
